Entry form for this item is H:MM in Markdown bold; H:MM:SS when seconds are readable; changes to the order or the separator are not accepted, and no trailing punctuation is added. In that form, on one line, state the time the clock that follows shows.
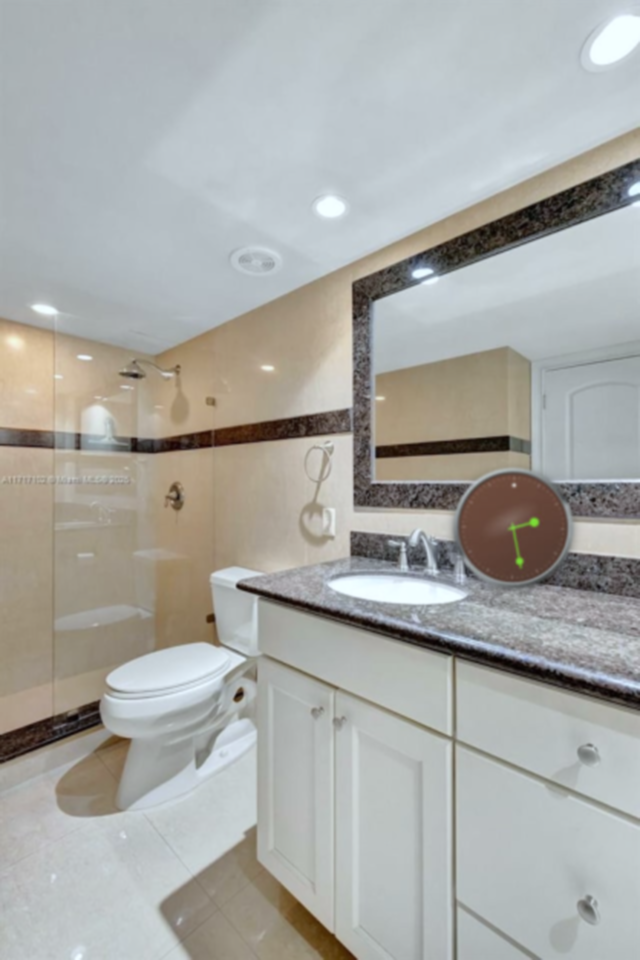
**2:28**
